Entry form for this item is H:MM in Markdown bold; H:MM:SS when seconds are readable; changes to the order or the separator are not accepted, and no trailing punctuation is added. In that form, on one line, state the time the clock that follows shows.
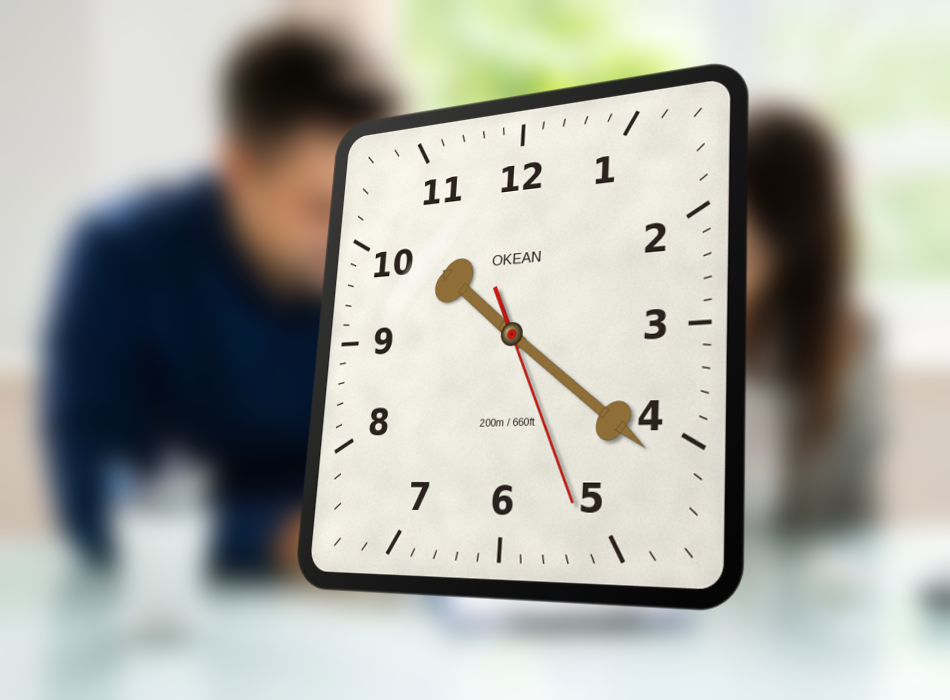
**10:21:26**
